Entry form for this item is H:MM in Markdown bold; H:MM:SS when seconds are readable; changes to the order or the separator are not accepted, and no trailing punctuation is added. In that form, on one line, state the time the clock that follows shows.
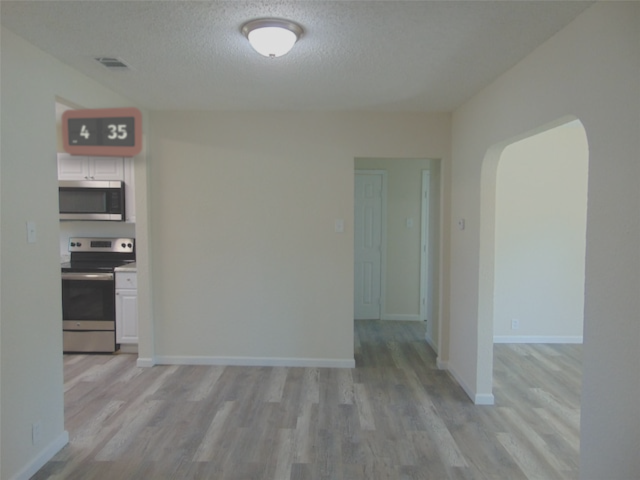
**4:35**
